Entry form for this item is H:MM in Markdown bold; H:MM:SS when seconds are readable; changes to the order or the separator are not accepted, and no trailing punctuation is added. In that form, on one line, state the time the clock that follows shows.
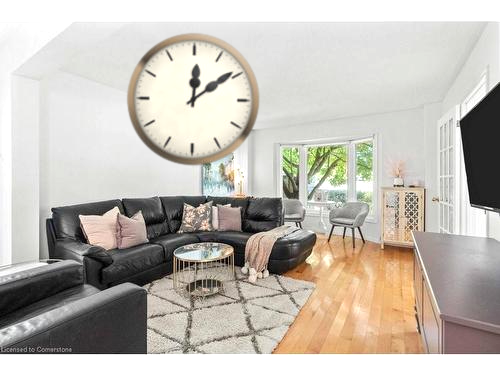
**12:09**
